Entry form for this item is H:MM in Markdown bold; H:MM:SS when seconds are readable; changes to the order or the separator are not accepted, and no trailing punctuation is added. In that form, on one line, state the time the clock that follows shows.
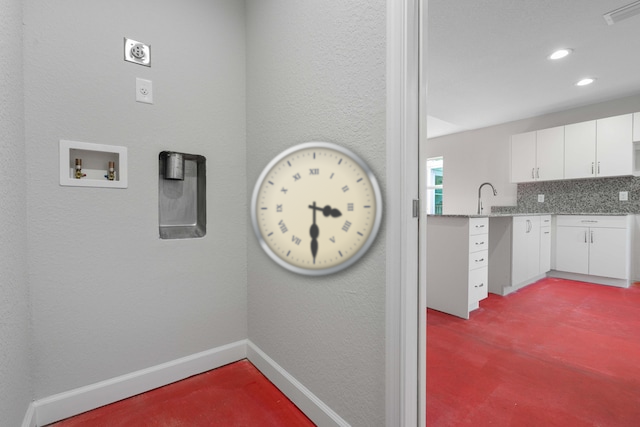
**3:30**
